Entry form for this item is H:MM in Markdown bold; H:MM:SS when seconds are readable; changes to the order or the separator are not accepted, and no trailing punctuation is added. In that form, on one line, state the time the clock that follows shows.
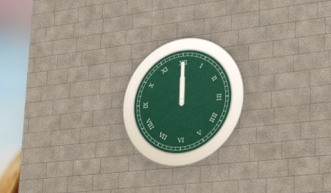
**12:00**
